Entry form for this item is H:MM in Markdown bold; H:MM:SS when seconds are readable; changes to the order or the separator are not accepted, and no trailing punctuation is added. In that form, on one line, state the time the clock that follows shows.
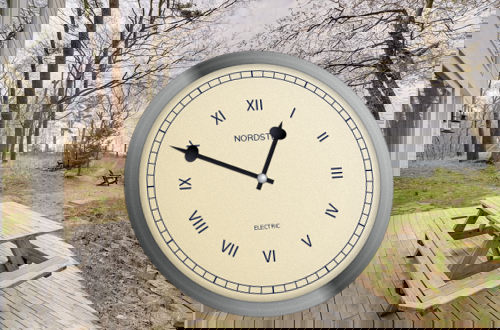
**12:49**
